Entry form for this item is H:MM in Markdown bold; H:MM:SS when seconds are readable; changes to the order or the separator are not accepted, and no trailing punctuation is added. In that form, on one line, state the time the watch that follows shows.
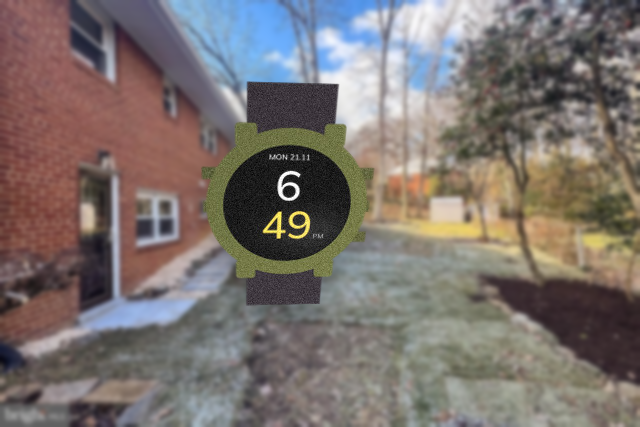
**6:49**
